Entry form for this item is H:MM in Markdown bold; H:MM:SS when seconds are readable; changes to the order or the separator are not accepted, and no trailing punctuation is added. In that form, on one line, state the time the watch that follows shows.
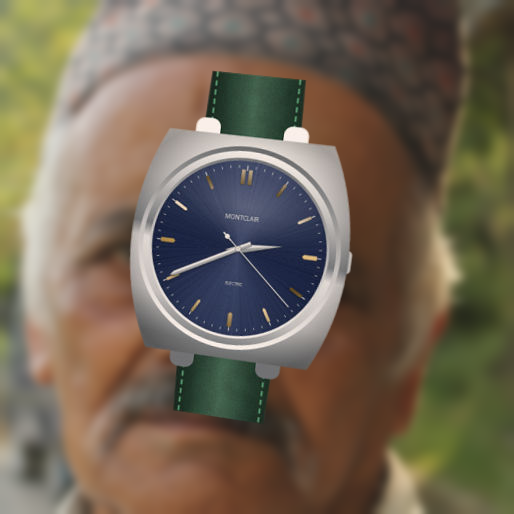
**2:40:22**
